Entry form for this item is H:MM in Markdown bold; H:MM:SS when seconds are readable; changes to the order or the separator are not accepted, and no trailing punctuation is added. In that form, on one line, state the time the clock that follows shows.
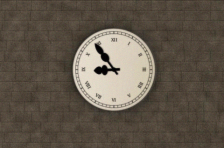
**8:54**
